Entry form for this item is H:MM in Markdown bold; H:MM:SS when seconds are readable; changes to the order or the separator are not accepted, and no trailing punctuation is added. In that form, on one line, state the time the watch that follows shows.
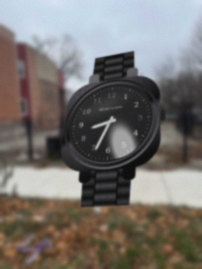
**8:34**
